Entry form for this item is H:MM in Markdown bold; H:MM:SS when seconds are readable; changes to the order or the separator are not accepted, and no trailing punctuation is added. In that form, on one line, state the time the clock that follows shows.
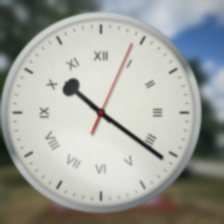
**10:21:04**
